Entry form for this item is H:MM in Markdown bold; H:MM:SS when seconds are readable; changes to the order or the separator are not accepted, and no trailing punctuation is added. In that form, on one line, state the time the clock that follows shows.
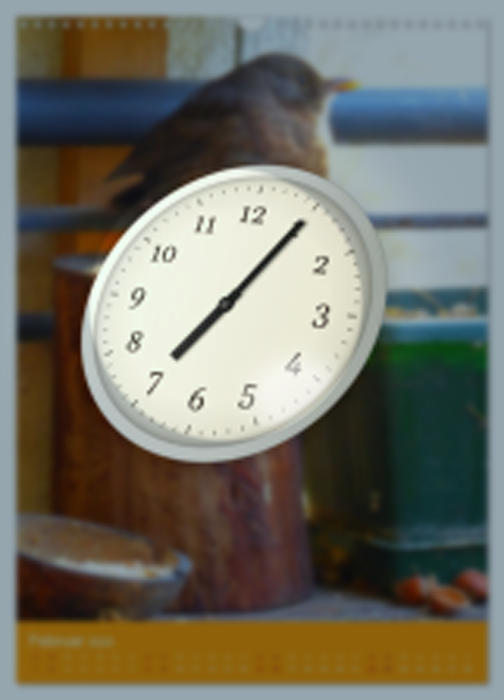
**7:05**
